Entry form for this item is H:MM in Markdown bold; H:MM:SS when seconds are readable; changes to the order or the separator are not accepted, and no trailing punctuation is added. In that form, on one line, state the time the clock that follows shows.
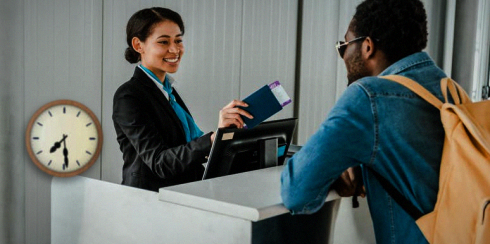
**7:29**
